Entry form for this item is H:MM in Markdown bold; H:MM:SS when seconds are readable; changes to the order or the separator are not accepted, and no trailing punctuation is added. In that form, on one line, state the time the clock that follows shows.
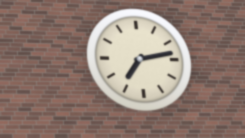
**7:13**
